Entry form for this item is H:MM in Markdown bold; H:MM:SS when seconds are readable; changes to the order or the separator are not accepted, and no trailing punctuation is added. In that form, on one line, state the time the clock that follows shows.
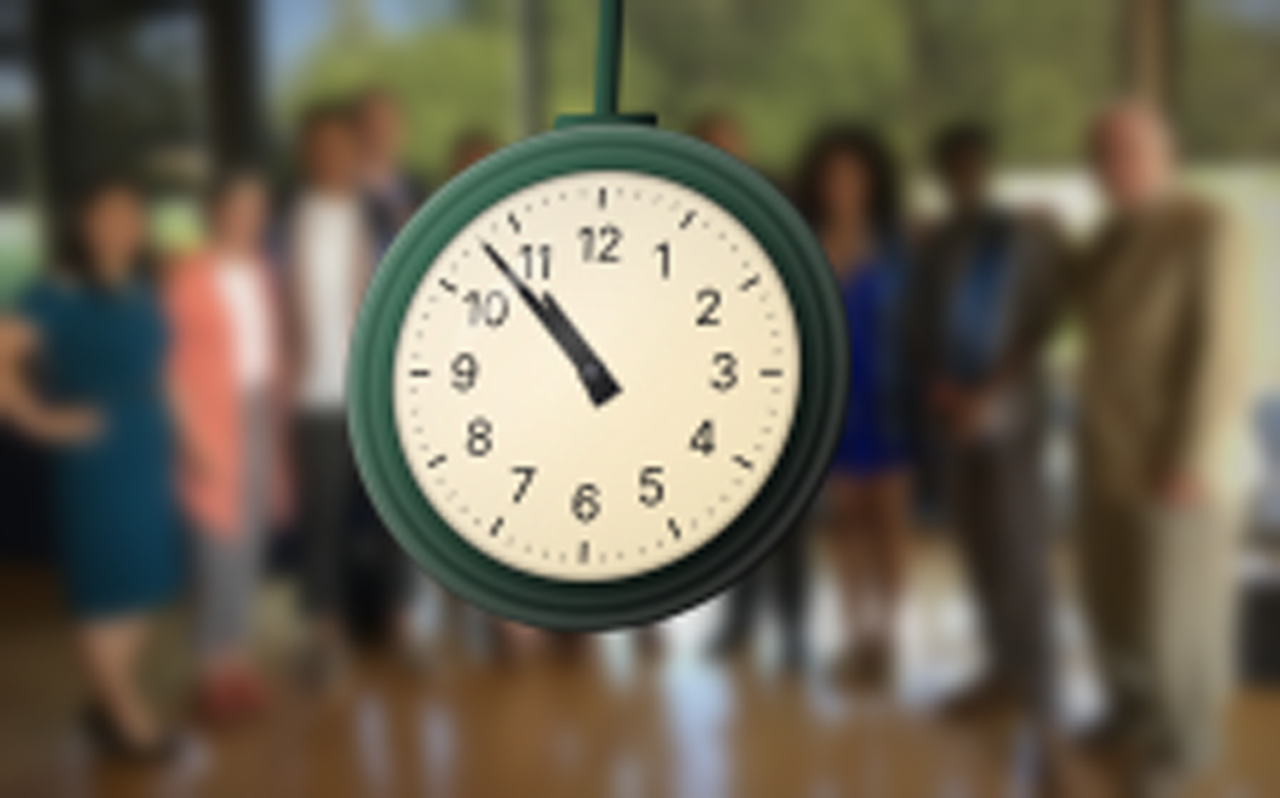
**10:53**
